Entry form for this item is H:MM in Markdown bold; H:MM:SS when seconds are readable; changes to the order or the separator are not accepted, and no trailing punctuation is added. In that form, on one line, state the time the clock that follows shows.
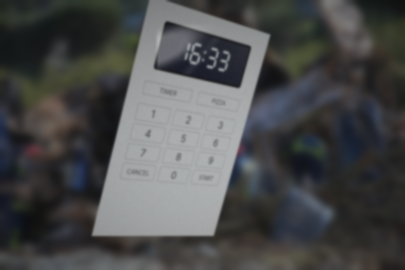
**16:33**
